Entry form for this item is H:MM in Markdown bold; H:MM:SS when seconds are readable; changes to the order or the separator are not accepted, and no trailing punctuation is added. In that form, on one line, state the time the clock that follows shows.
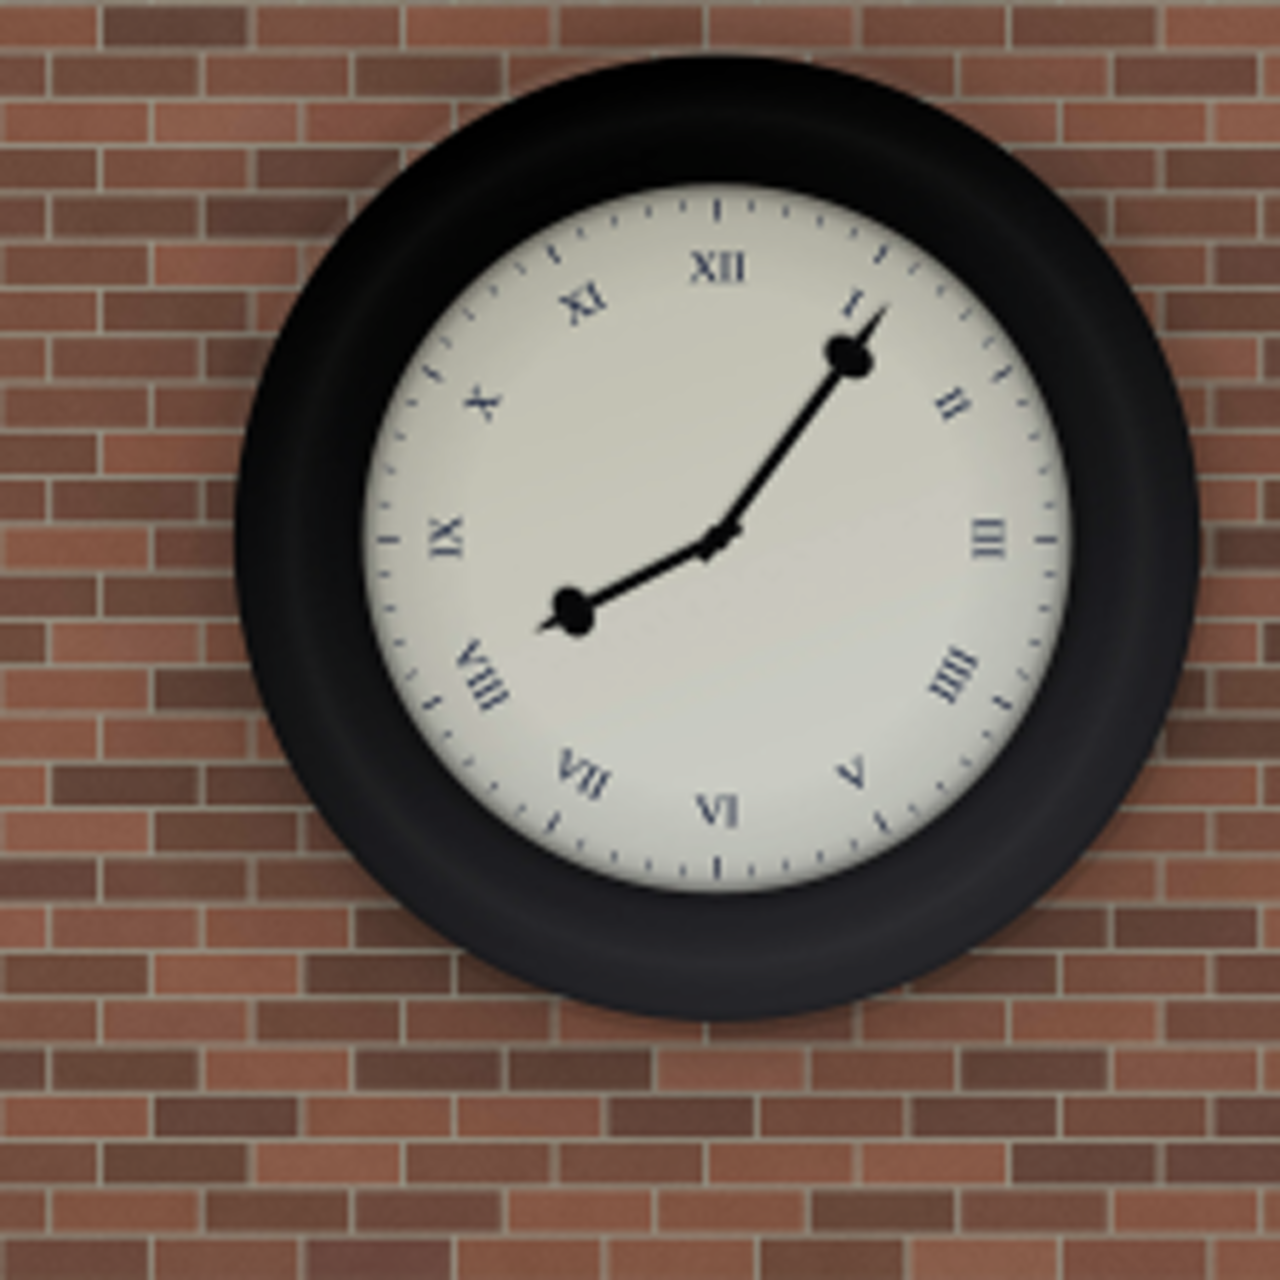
**8:06**
